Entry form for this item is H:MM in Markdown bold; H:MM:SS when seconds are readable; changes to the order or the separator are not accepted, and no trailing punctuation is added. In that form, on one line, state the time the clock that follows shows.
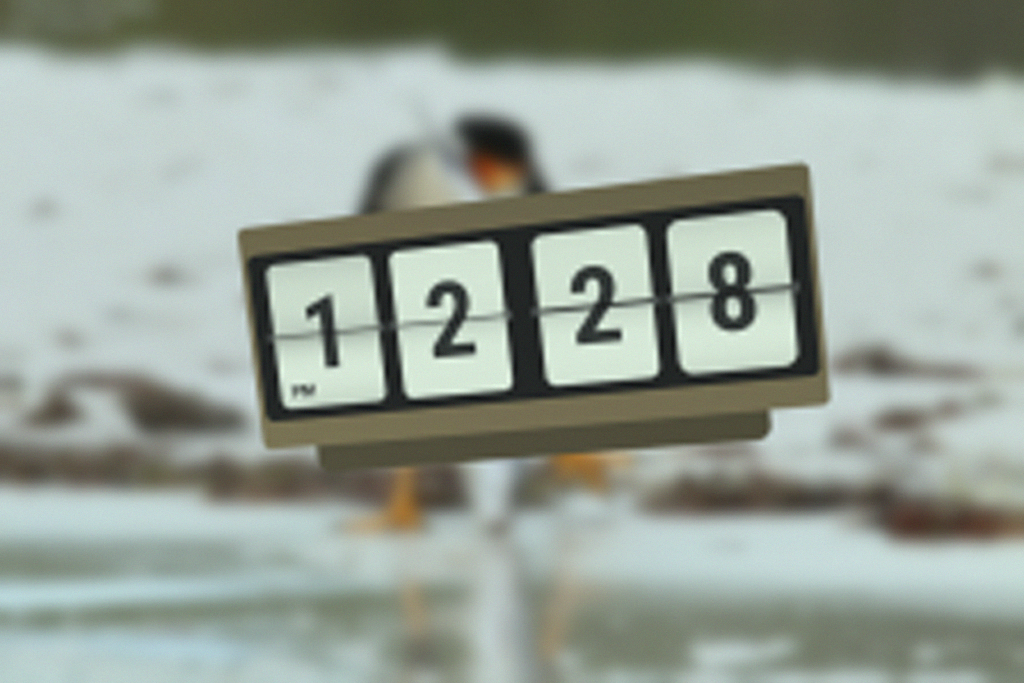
**12:28**
